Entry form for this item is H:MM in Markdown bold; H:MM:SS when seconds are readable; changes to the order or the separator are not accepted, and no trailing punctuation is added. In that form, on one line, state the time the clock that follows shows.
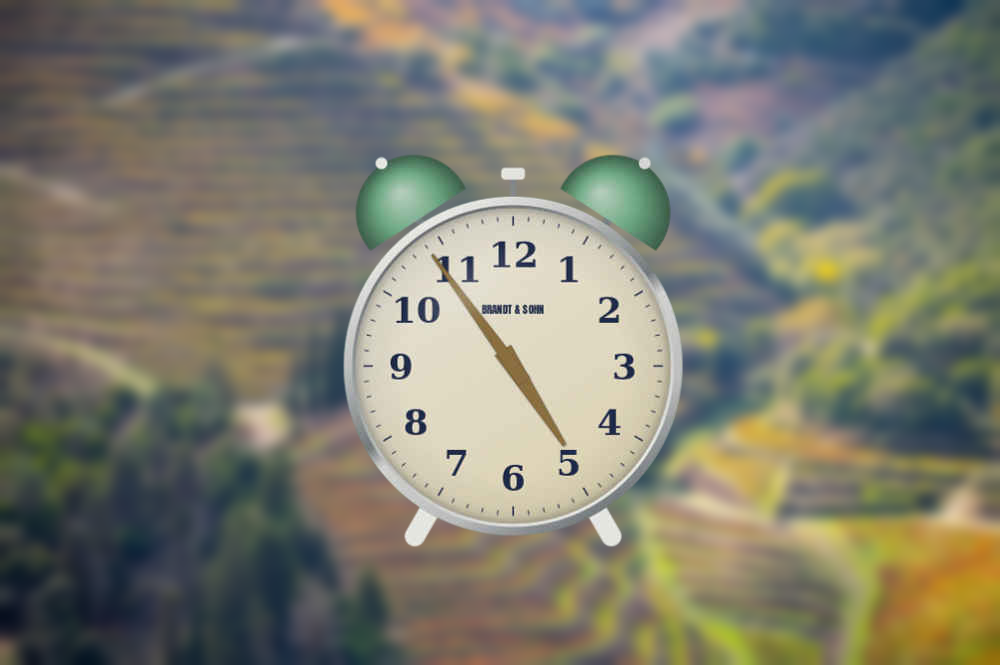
**4:54**
